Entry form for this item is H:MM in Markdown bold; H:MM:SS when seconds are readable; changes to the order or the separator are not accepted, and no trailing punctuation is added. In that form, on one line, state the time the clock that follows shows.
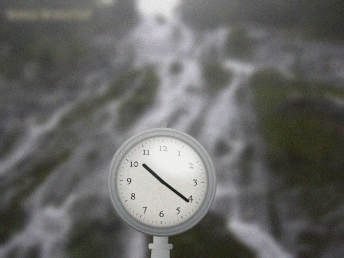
**10:21**
